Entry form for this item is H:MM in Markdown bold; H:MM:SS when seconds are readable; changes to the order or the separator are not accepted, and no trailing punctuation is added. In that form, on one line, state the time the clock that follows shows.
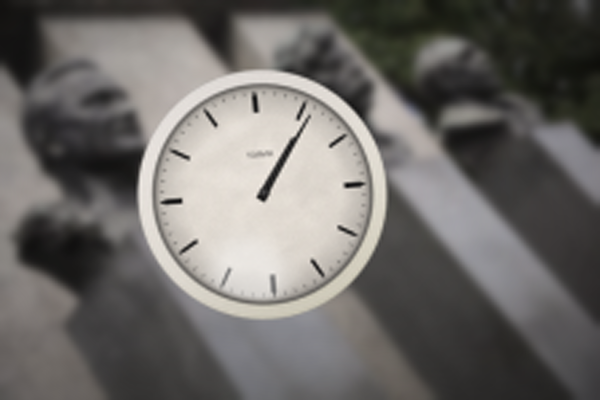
**1:06**
